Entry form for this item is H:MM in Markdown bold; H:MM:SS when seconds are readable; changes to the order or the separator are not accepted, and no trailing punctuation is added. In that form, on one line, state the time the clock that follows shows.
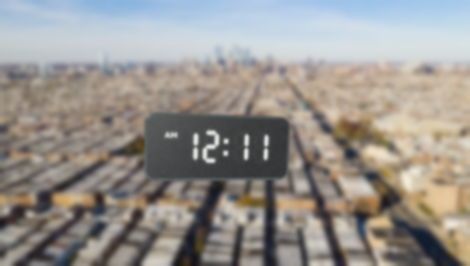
**12:11**
